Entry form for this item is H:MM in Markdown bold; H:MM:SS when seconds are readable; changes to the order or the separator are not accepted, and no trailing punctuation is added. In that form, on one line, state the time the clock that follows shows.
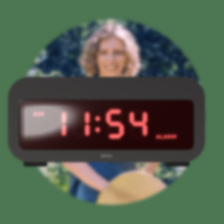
**11:54**
